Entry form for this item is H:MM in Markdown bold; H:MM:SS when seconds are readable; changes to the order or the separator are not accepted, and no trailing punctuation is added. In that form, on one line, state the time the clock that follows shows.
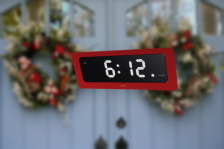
**6:12**
